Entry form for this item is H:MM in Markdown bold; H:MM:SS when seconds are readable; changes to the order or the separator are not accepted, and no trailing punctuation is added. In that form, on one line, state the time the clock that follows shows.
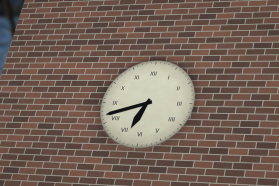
**6:42**
